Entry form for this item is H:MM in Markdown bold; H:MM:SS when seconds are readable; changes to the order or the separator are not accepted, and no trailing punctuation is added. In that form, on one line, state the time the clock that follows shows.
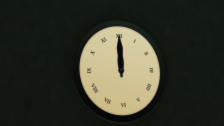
**12:00**
